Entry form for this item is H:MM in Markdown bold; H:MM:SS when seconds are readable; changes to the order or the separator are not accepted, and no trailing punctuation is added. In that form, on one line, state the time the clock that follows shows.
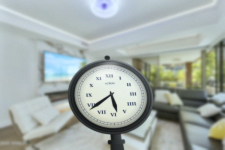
**5:39**
